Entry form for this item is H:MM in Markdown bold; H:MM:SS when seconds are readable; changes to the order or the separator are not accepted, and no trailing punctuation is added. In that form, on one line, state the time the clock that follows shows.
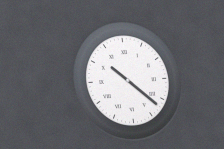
**10:22**
